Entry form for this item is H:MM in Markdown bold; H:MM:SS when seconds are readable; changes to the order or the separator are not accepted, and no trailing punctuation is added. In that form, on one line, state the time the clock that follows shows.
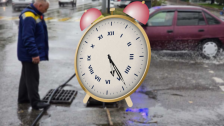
**5:24**
